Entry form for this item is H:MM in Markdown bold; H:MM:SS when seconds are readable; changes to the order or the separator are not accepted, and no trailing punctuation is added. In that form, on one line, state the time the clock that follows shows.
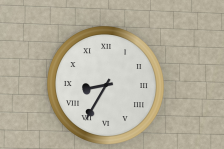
**8:35**
